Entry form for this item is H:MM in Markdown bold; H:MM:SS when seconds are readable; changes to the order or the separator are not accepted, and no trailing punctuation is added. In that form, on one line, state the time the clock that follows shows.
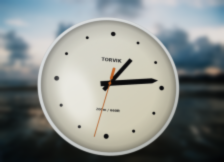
**1:13:32**
